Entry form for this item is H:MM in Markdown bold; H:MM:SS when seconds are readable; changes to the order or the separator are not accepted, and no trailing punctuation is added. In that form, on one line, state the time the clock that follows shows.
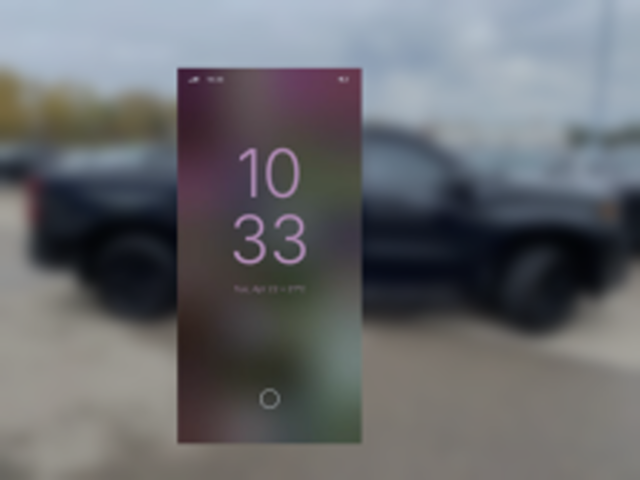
**10:33**
